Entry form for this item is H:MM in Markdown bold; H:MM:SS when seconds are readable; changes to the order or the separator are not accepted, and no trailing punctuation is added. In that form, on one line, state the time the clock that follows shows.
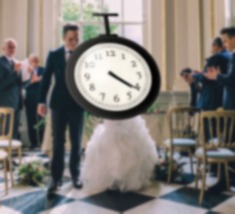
**4:21**
